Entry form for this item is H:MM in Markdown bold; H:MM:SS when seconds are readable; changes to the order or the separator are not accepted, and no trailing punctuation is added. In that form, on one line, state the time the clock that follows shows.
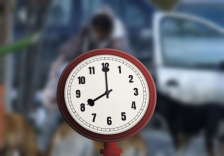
**8:00**
